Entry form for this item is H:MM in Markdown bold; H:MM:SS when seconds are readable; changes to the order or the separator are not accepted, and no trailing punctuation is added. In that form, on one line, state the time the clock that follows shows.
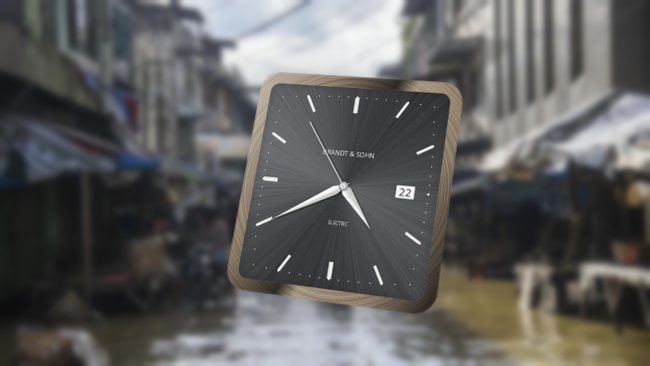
**4:39:54**
